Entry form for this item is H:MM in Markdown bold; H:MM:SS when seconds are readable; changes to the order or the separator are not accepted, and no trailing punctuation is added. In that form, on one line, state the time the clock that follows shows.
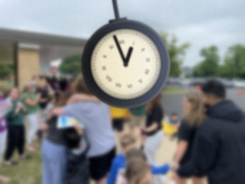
**12:58**
